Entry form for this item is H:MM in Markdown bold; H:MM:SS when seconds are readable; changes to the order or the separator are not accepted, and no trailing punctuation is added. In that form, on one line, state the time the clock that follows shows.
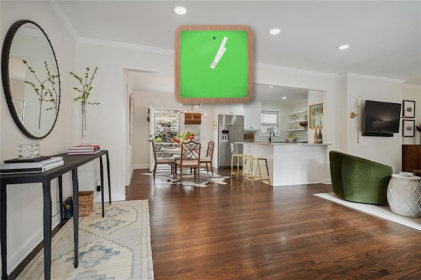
**1:04**
